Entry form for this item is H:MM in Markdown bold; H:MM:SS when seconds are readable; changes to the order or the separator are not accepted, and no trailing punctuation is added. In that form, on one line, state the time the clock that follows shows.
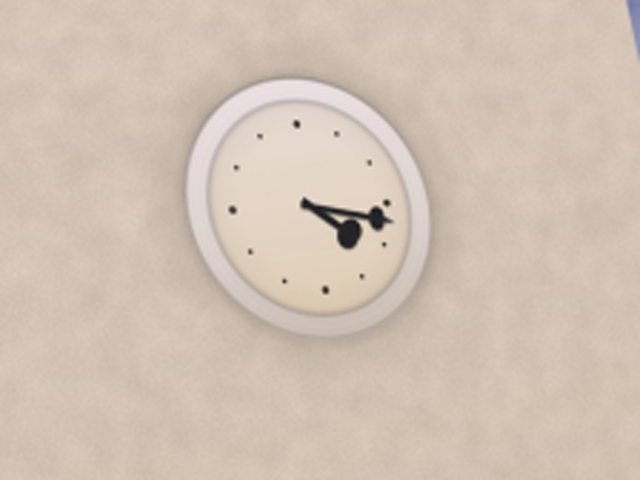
**4:17**
